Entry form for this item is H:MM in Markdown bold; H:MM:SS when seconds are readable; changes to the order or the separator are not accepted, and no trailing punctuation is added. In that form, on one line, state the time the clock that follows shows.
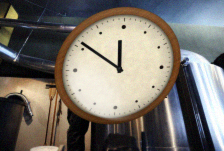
**11:51**
